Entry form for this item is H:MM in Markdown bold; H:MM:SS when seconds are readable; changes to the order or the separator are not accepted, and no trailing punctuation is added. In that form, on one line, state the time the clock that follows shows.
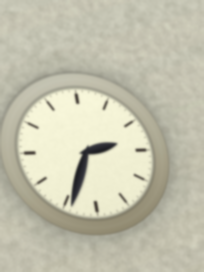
**2:34**
